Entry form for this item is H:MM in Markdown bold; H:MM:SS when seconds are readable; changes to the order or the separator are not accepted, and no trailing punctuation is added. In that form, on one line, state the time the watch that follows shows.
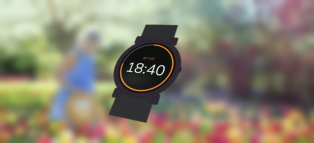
**18:40**
